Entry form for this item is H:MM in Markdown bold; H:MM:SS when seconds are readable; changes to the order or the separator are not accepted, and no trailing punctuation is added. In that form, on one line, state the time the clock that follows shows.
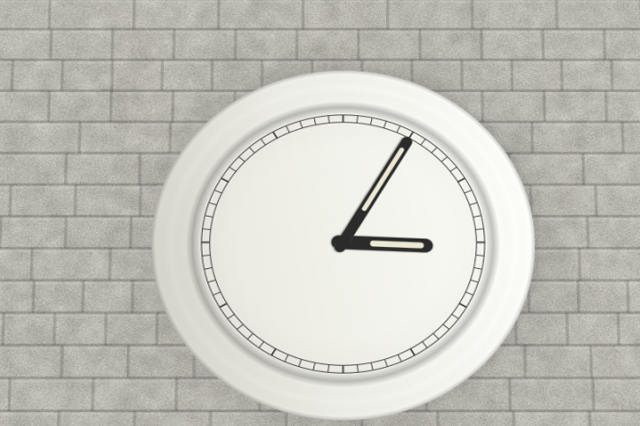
**3:05**
